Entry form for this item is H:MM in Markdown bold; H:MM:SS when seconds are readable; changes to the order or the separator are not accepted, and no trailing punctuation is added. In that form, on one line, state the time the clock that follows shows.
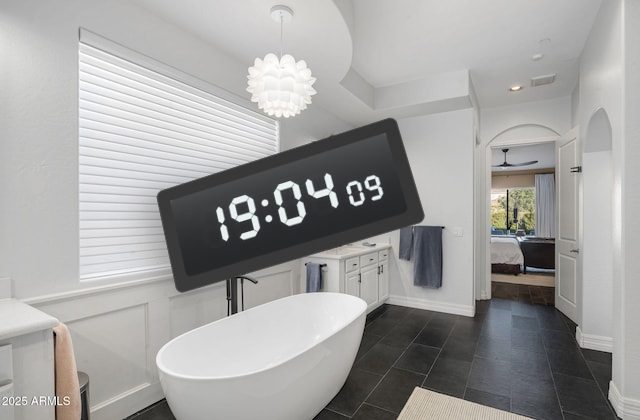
**19:04:09**
